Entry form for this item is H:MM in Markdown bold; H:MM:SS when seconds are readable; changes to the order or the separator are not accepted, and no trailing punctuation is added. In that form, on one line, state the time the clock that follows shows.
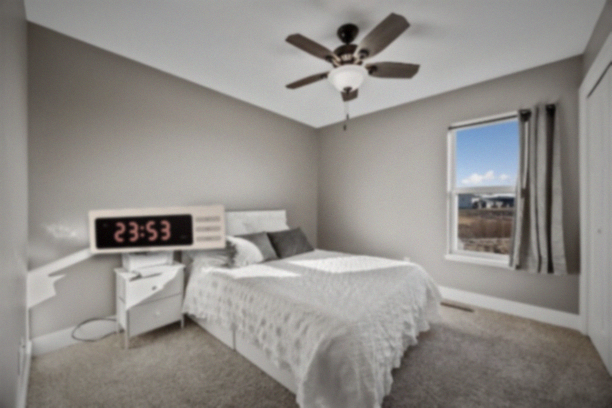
**23:53**
